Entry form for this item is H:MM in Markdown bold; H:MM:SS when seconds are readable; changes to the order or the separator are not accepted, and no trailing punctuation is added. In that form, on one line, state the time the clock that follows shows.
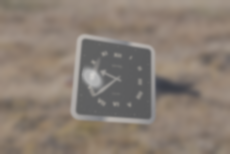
**9:38**
